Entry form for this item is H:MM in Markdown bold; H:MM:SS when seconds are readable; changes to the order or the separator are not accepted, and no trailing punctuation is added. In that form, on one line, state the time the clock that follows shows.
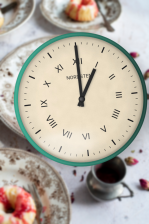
**1:00**
